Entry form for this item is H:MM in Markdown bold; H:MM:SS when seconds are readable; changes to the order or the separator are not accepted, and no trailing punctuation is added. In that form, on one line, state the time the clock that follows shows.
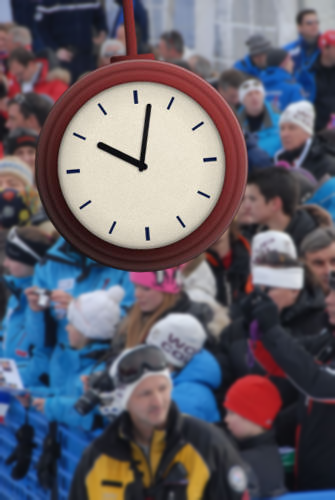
**10:02**
